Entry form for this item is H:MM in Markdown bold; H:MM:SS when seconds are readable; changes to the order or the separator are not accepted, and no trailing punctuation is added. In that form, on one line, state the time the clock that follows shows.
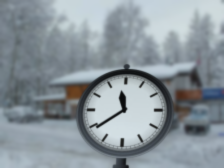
**11:39**
